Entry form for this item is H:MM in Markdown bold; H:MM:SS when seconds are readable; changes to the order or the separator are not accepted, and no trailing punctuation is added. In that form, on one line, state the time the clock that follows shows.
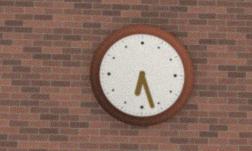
**6:27**
